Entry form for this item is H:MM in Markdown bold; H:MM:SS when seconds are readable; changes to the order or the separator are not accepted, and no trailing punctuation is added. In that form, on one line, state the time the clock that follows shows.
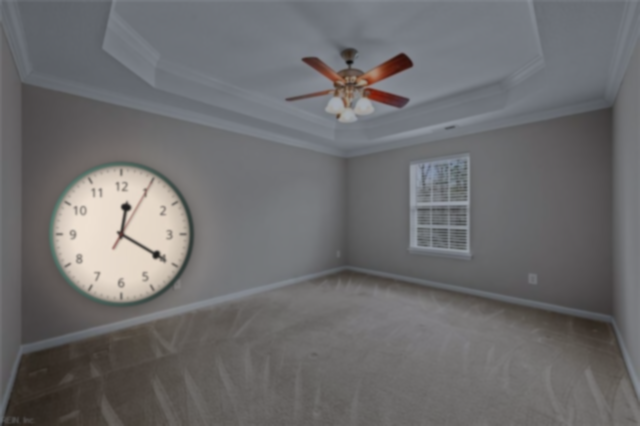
**12:20:05**
